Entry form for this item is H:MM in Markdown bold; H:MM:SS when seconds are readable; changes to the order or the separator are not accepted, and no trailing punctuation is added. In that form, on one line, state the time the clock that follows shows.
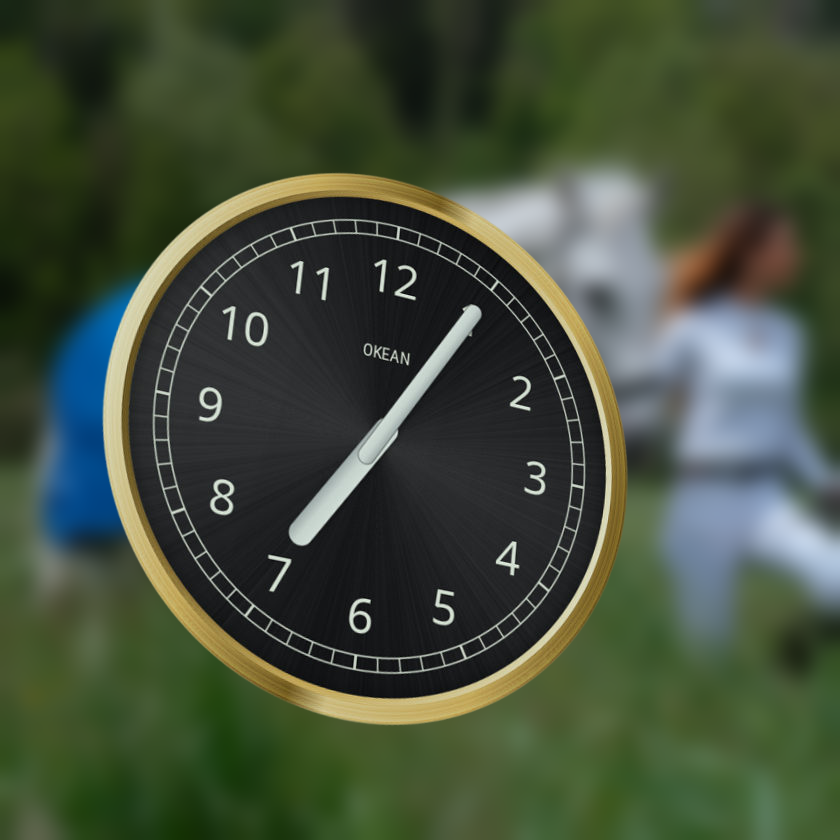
**7:05**
